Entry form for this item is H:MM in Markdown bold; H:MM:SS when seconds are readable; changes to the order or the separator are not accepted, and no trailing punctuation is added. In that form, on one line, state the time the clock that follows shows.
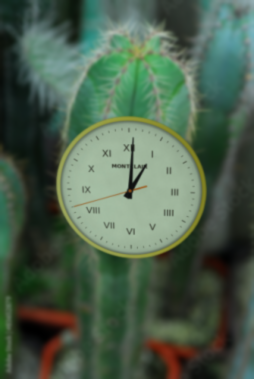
**1:00:42**
